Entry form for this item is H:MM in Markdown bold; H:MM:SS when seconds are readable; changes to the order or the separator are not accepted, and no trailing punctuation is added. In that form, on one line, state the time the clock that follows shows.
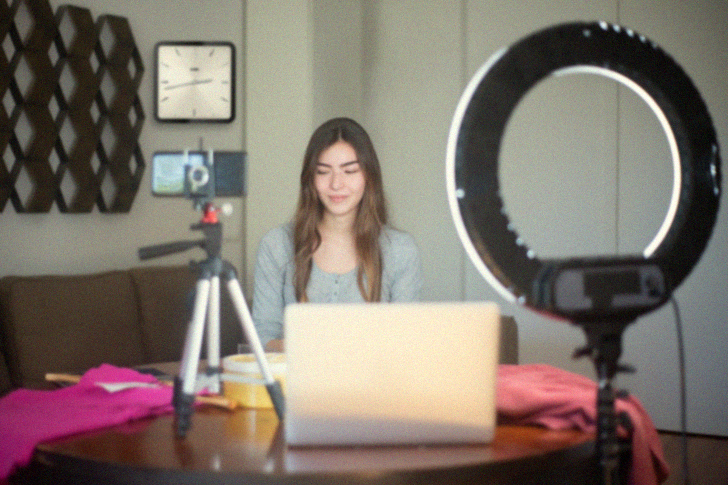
**2:43**
